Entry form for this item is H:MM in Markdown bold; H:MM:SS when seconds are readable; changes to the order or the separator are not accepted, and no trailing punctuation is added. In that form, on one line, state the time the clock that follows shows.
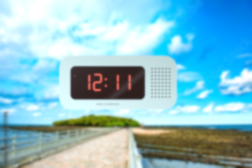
**12:11**
